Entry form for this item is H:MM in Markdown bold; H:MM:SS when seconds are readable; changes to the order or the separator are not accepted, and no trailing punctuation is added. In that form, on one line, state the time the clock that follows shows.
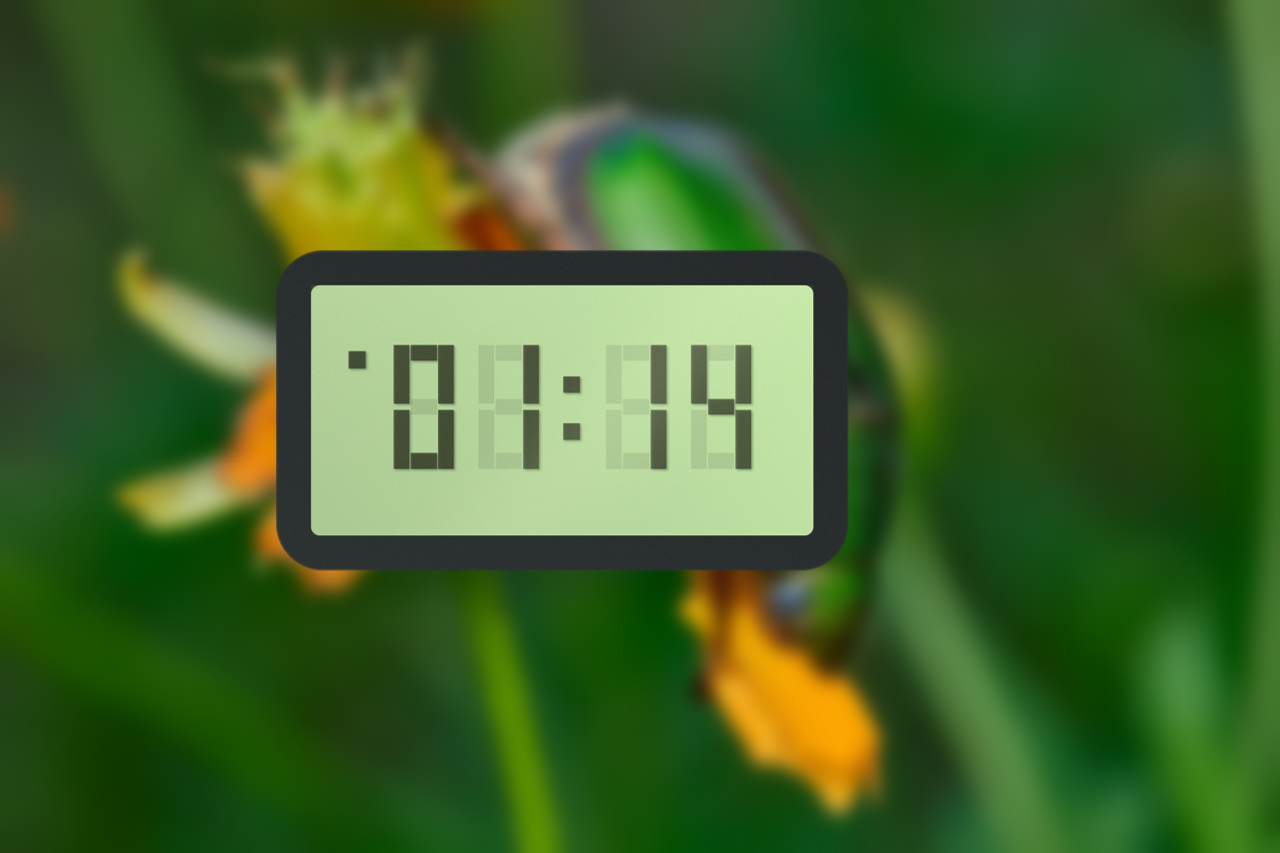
**1:14**
